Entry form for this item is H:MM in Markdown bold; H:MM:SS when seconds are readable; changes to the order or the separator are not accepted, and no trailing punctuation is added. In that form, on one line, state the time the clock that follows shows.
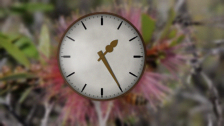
**1:25**
